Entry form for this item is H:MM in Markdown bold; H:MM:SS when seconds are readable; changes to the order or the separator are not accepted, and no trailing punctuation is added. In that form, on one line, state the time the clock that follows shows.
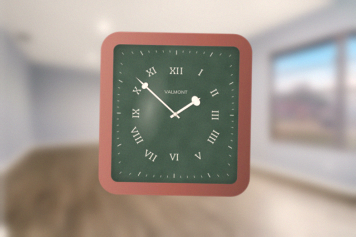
**1:52**
